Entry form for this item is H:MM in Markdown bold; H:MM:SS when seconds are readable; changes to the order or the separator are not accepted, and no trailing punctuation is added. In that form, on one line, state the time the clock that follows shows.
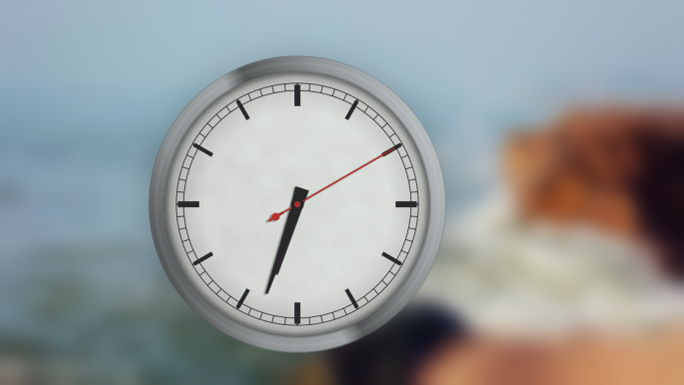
**6:33:10**
